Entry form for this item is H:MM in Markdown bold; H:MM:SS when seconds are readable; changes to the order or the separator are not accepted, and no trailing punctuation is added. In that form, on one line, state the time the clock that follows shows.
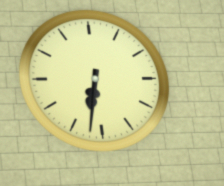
**6:32**
